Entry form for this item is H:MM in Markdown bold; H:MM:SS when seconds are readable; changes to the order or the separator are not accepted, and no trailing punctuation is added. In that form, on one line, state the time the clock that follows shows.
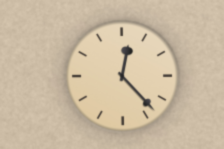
**12:23**
